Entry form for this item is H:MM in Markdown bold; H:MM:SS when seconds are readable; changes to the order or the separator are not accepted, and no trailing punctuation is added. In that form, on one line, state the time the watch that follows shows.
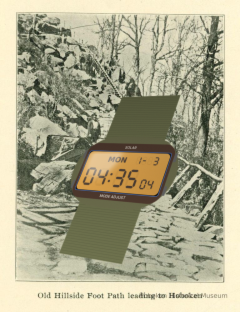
**4:35:04**
